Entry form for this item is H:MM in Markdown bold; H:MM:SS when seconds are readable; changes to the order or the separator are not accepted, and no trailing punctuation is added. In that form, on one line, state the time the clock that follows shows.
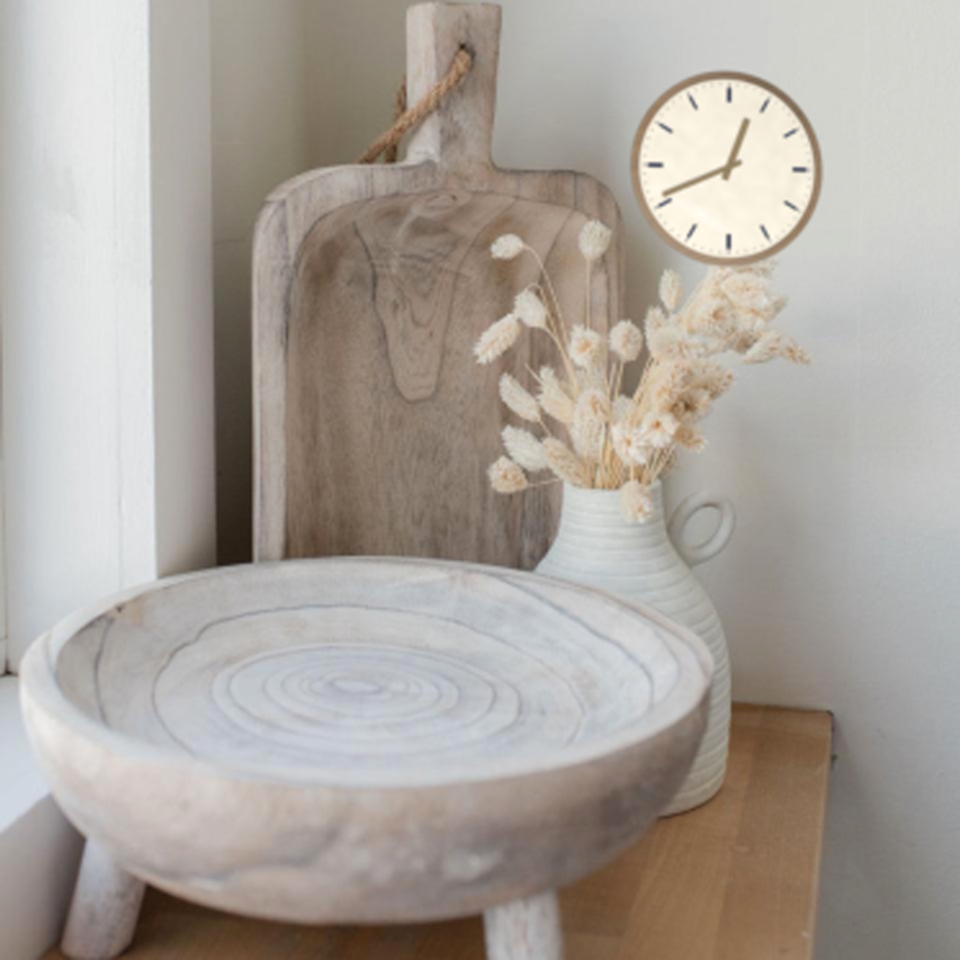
**12:41**
